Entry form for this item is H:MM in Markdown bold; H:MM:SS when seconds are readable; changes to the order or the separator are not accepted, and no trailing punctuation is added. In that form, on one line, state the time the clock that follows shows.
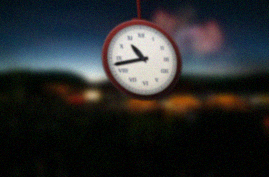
**10:43**
